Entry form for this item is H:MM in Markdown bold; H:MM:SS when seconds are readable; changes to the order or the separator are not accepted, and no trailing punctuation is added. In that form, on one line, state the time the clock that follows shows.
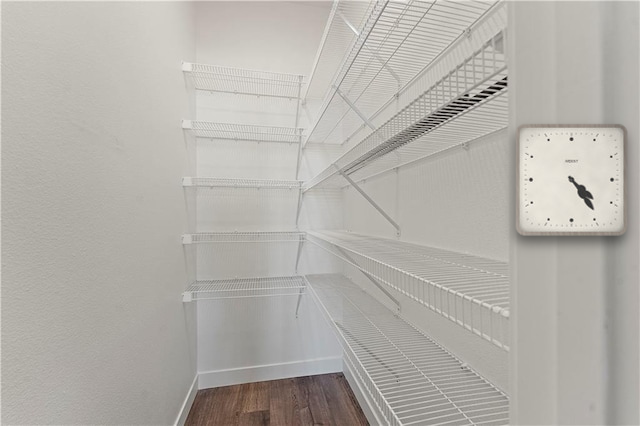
**4:24**
